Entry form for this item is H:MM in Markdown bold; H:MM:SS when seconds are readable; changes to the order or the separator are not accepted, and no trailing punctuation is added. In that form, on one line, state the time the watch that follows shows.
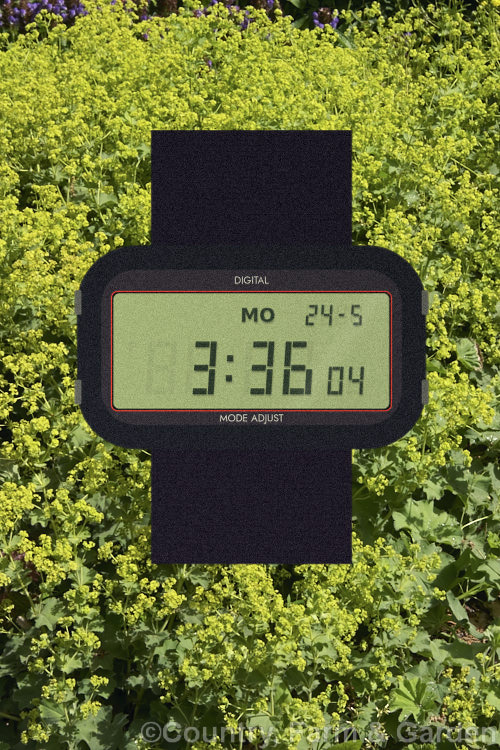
**3:36:04**
